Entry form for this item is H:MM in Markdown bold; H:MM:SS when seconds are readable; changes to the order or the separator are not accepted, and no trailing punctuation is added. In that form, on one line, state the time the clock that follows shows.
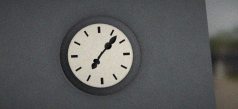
**7:07**
